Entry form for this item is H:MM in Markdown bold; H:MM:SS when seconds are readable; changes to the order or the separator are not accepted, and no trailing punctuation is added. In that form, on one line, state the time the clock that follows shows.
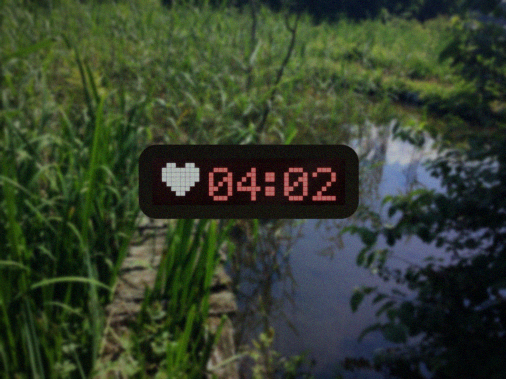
**4:02**
